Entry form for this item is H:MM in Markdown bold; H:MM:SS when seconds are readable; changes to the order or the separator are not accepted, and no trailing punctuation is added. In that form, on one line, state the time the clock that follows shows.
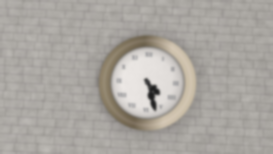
**4:27**
